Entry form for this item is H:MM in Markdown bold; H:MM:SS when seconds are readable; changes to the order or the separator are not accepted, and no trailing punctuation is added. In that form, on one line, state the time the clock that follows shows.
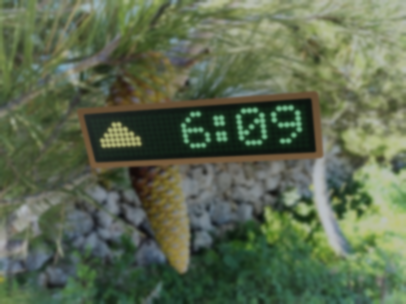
**6:09**
